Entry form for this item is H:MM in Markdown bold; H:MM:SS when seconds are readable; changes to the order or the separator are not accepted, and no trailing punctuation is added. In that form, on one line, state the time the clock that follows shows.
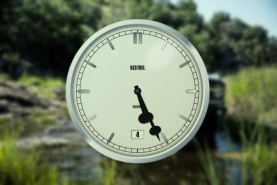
**5:26**
